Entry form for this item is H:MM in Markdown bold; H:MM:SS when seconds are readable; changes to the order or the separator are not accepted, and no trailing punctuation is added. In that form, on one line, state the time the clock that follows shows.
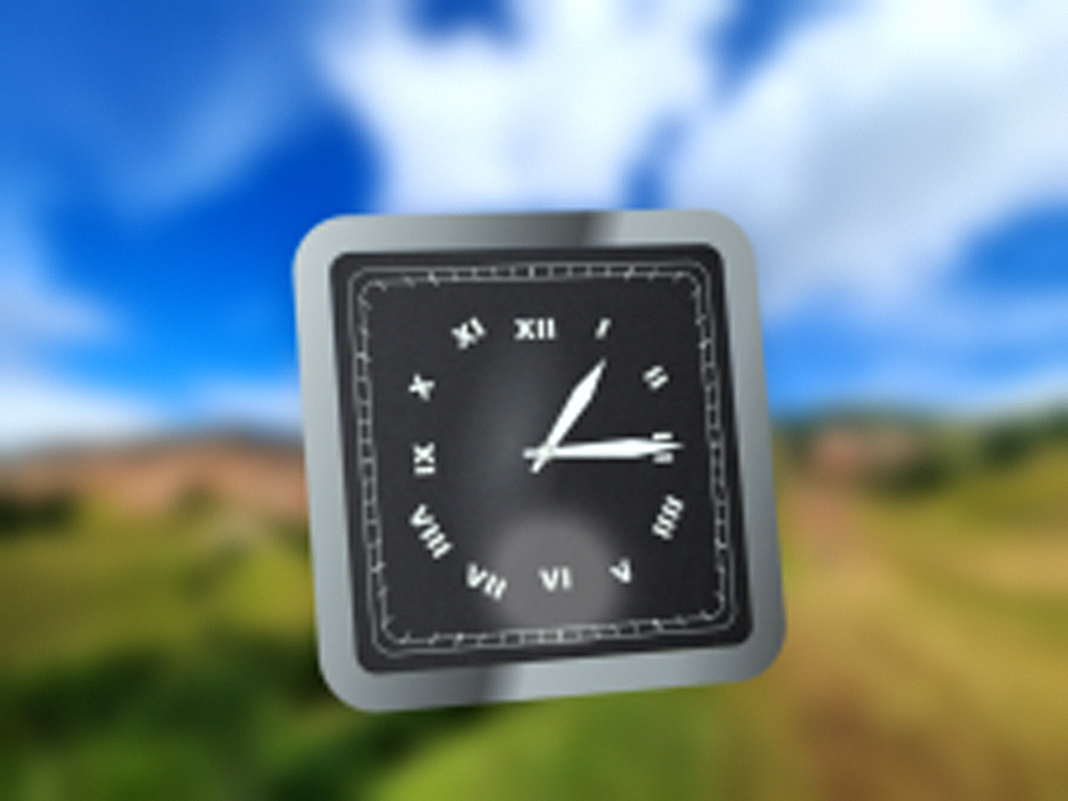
**1:15**
